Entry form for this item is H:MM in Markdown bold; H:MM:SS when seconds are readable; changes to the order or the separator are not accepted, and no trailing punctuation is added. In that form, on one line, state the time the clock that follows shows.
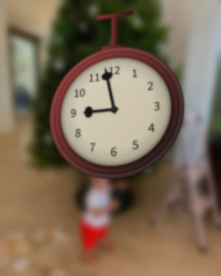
**8:58**
